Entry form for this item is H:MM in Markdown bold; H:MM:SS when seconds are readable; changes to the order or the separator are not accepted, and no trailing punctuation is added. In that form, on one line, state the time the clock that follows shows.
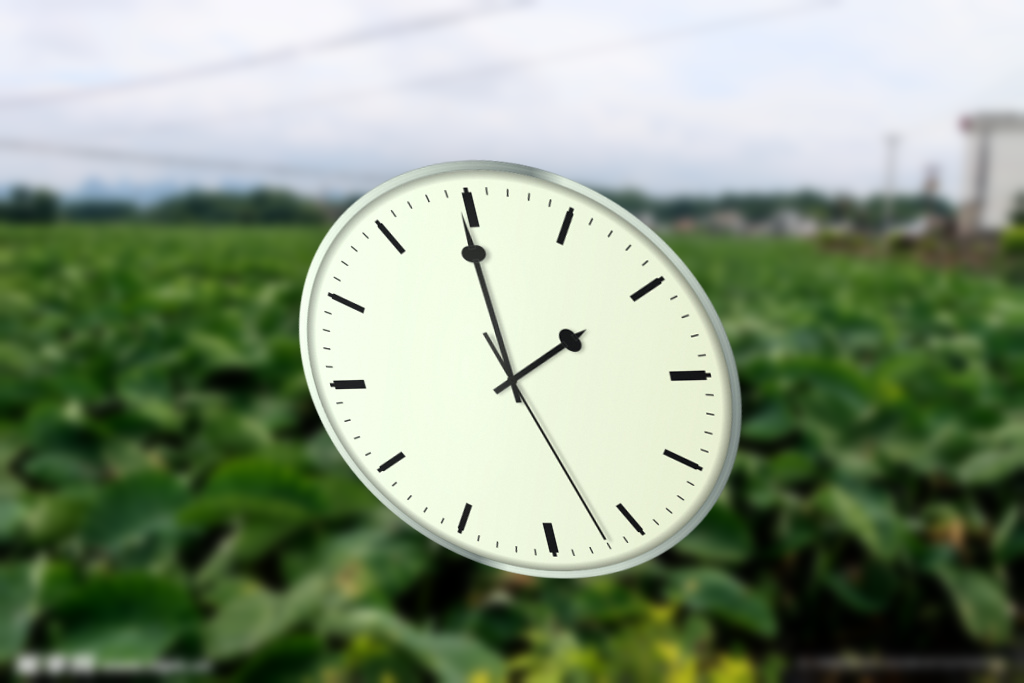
**1:59:27**
